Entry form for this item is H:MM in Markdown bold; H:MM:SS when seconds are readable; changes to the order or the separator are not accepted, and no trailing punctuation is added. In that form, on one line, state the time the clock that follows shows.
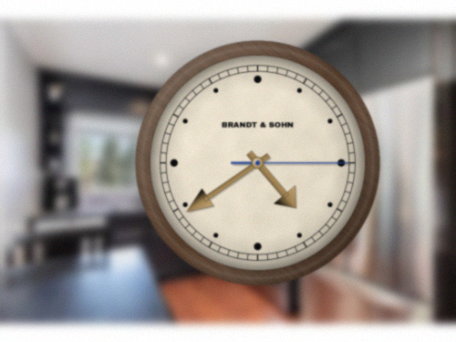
**4:39:15**
